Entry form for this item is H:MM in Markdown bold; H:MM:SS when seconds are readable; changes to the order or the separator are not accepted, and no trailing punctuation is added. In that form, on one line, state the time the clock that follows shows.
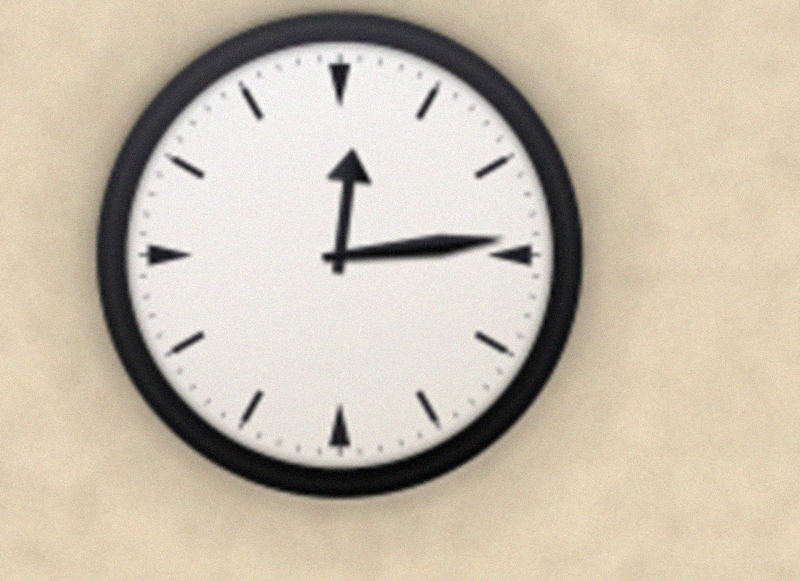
**12:14**
